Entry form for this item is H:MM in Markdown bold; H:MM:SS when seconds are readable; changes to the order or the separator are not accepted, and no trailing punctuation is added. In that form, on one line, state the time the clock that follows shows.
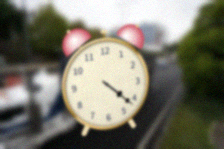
**4:22**
